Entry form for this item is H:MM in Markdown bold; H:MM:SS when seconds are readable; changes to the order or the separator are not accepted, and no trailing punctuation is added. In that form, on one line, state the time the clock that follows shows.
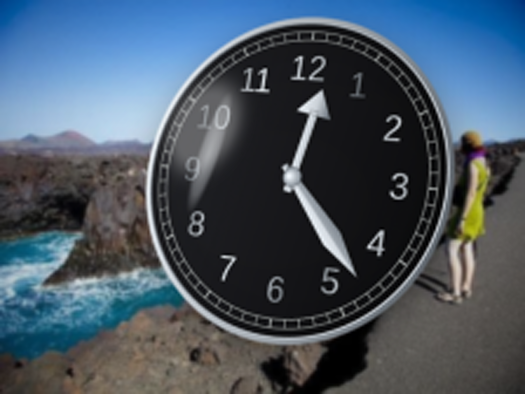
**12:23**
